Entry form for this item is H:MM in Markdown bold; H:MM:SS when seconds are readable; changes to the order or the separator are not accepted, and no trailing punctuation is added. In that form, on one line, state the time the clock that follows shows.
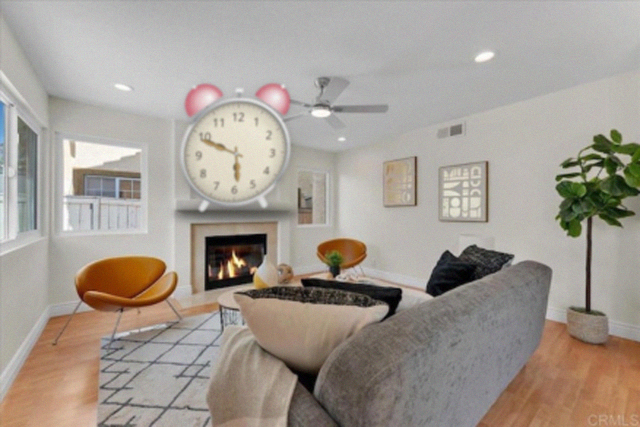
**5:49**
